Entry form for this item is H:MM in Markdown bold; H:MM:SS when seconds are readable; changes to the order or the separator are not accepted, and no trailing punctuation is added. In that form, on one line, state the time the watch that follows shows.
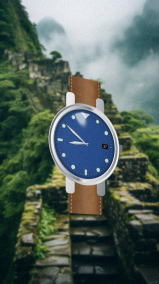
**8:51**
